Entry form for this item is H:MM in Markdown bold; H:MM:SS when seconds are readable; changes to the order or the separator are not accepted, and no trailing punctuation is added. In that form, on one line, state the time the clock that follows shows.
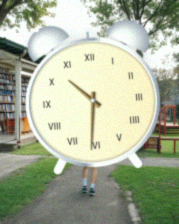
**10:31**
